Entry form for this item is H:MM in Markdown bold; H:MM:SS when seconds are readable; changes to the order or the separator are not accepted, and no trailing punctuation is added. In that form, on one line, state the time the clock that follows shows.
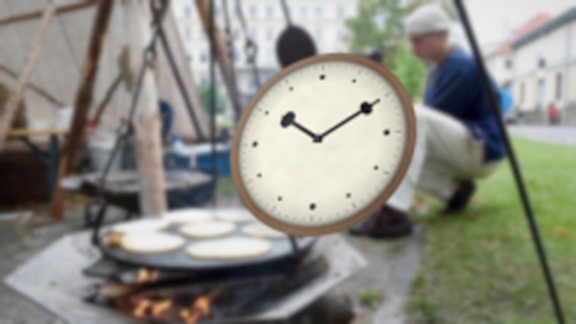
**10:10**
